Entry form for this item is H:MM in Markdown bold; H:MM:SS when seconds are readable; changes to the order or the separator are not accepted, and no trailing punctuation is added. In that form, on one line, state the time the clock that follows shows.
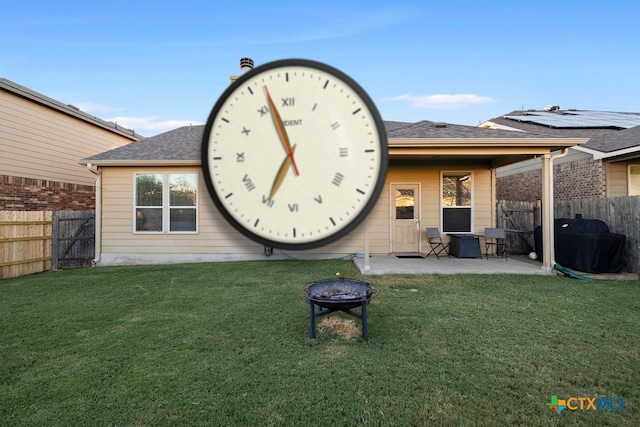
**6:56:57**
